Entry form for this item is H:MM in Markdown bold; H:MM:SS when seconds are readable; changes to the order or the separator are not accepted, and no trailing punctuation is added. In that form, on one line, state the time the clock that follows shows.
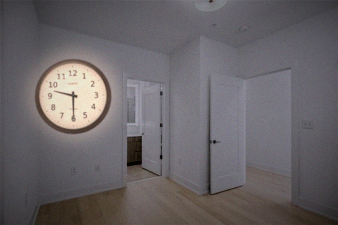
**9:30**
